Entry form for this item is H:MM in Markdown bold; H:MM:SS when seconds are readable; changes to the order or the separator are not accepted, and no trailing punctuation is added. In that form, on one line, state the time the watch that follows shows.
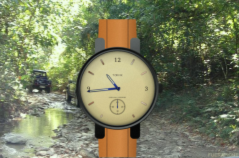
**10:44**
